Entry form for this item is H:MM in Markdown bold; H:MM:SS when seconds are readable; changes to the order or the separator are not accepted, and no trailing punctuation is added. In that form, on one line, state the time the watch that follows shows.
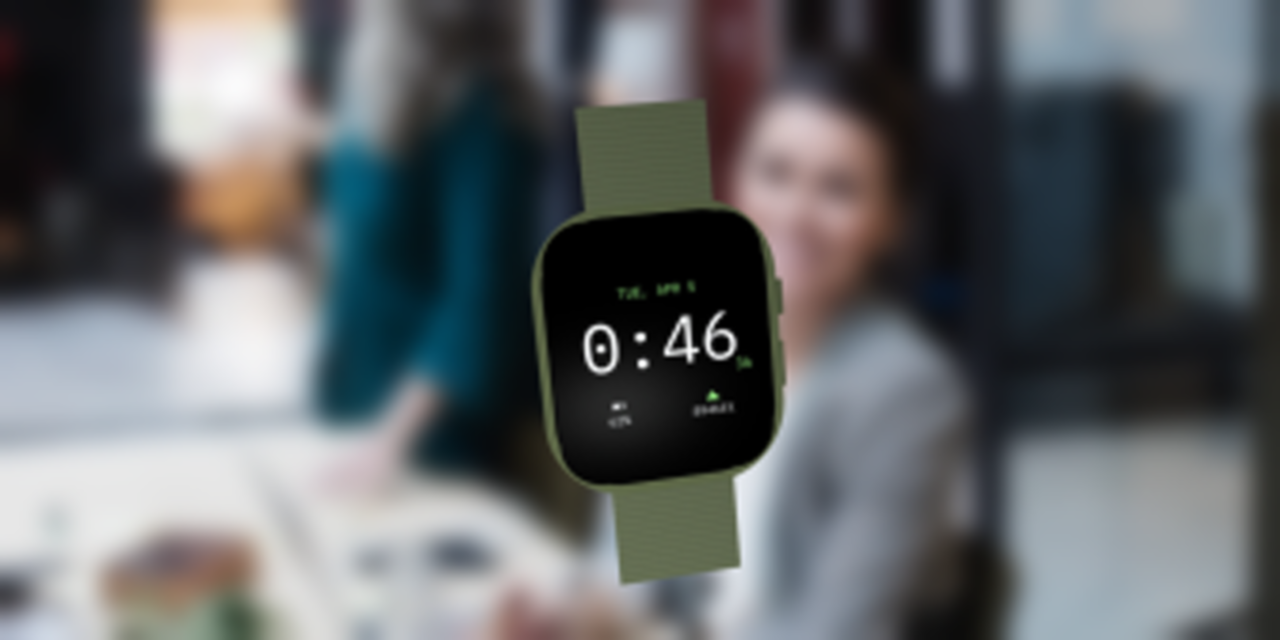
**0:46**
